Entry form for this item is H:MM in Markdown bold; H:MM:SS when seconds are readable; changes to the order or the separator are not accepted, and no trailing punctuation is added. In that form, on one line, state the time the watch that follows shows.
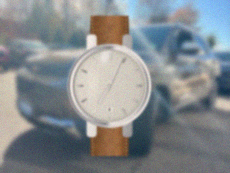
**7:04**
